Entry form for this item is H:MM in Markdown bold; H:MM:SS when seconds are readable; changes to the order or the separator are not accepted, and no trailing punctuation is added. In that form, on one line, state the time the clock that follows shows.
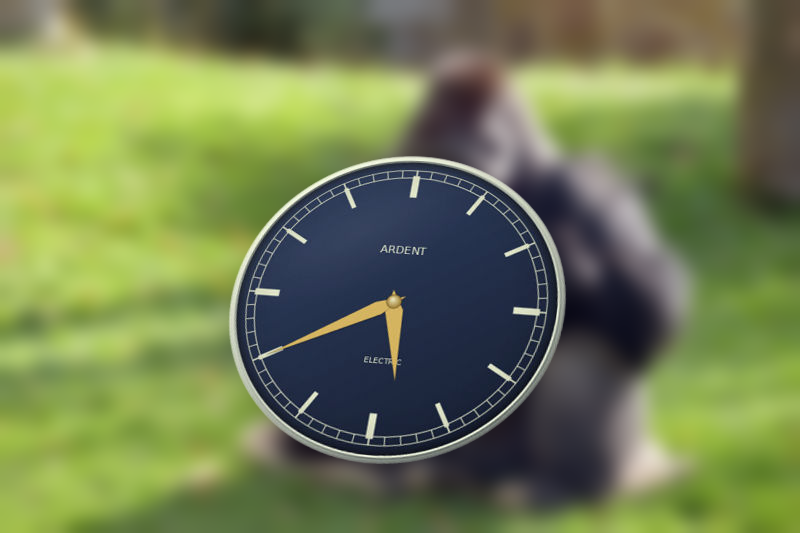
**5:40**
